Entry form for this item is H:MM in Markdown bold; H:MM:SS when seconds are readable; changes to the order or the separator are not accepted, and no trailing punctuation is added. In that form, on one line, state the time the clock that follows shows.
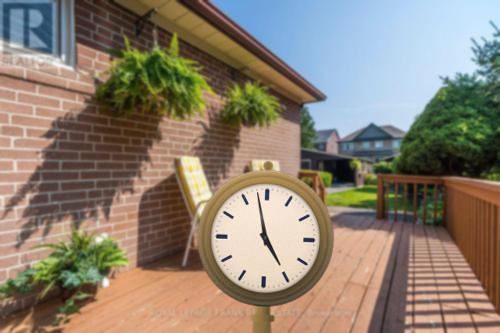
**4:58**
